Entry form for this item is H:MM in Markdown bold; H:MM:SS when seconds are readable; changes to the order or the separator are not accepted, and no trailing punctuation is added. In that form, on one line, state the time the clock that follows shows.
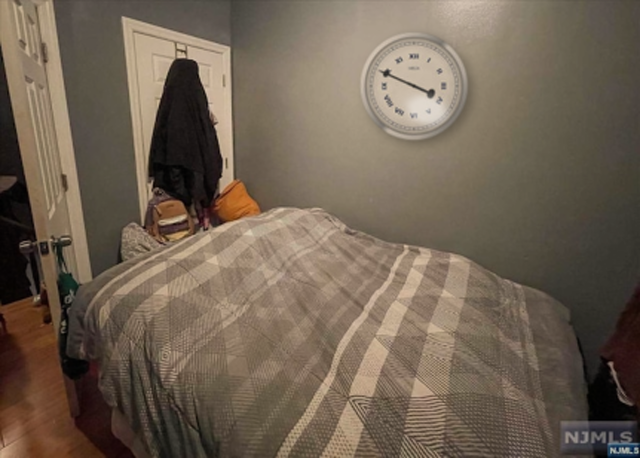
**3:49**
